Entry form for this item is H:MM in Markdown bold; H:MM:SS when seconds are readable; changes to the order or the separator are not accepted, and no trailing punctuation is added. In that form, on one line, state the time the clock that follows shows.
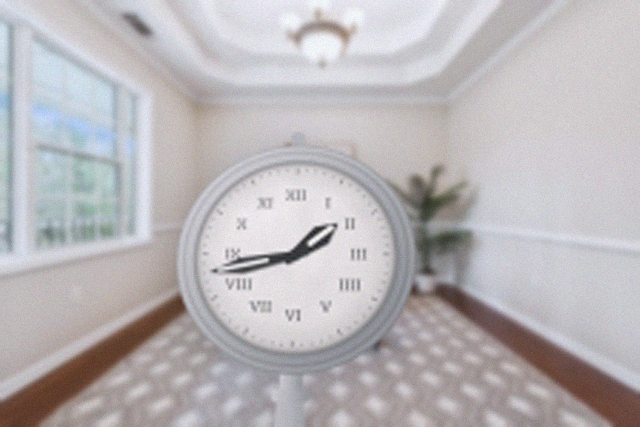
**1:43**
